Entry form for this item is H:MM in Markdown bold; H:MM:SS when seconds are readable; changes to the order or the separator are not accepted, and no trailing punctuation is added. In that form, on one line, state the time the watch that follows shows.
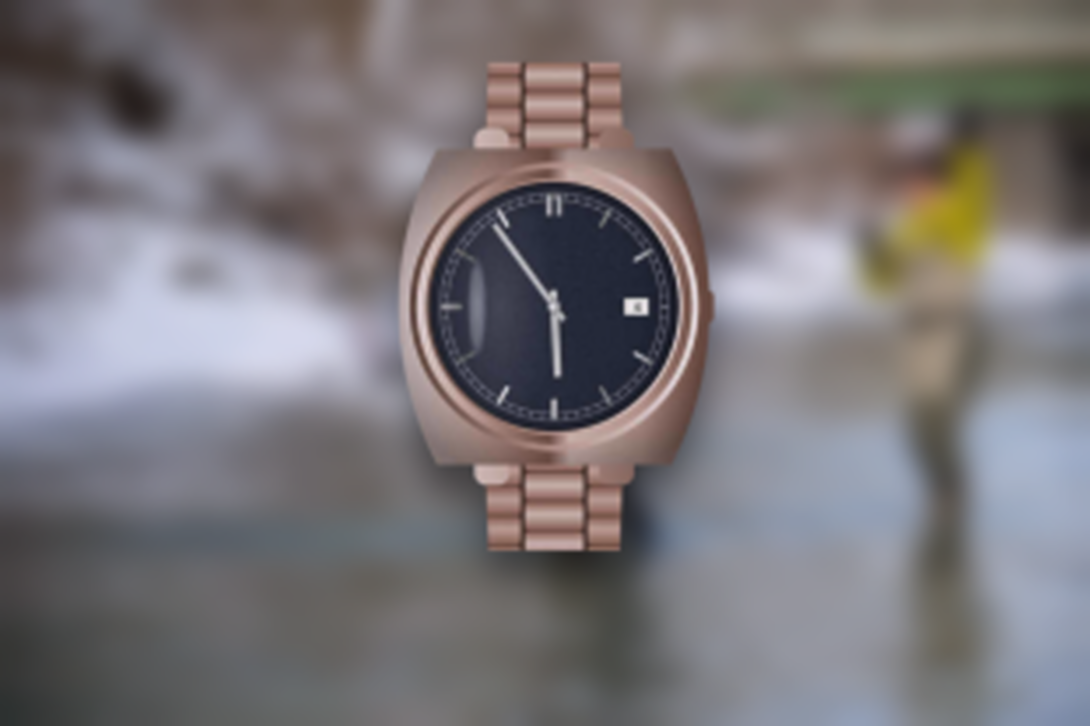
**5:54**
